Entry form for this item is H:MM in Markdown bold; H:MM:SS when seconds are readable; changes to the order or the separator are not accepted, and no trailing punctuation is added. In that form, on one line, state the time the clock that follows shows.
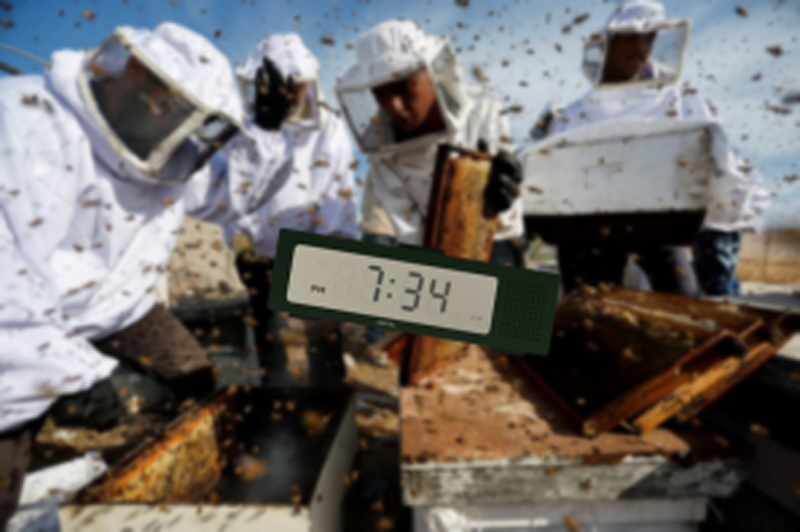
**7:34**
